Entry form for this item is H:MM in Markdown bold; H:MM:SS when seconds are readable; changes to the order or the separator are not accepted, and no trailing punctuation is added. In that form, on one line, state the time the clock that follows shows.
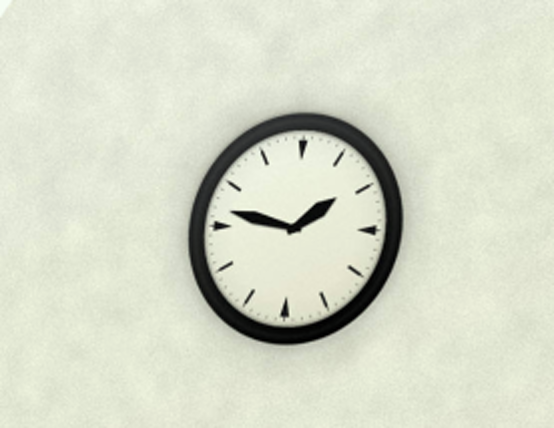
**1:47**
